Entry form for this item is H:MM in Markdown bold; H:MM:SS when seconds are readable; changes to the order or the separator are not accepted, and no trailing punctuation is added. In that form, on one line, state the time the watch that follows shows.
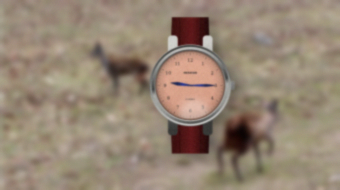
**9:15**
